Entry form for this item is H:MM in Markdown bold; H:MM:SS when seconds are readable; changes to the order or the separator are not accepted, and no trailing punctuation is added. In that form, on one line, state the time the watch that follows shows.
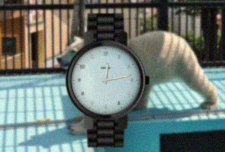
**12:13**
